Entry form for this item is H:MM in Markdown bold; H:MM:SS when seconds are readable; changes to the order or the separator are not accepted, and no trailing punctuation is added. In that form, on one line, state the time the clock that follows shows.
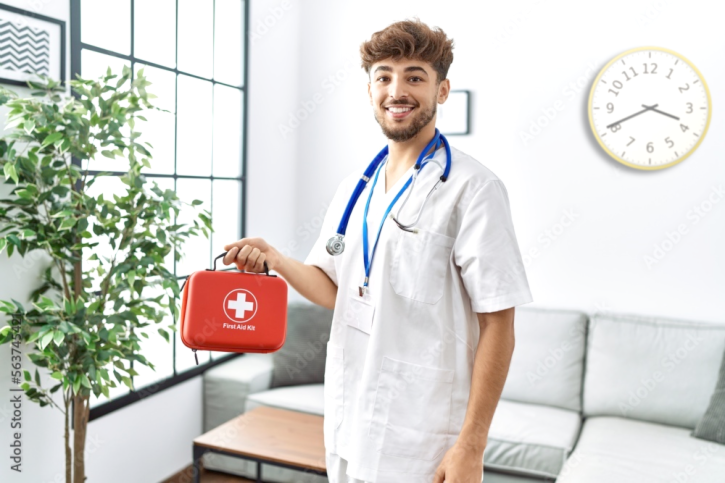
**3:41**
